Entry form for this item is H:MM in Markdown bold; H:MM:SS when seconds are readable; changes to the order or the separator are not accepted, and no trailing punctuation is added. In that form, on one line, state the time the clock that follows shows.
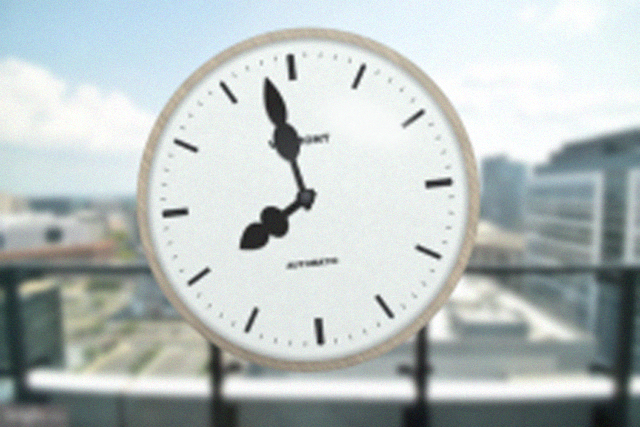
**7:58**
